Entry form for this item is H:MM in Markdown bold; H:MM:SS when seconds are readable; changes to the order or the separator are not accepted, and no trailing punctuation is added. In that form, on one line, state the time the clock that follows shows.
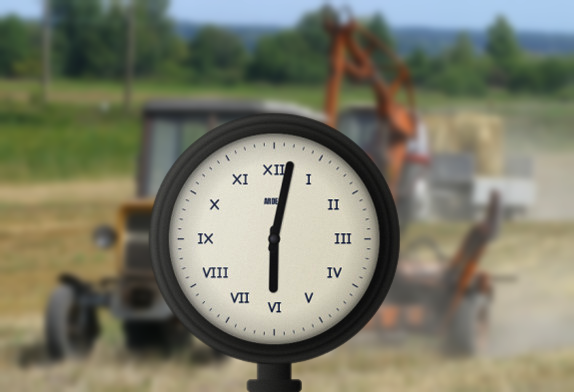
**6:02**
